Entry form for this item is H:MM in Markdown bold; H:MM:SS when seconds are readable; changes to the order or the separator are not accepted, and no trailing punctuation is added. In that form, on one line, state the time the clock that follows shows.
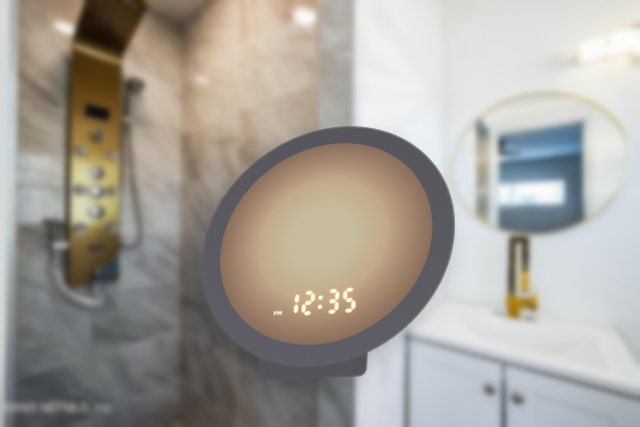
**12:35**
